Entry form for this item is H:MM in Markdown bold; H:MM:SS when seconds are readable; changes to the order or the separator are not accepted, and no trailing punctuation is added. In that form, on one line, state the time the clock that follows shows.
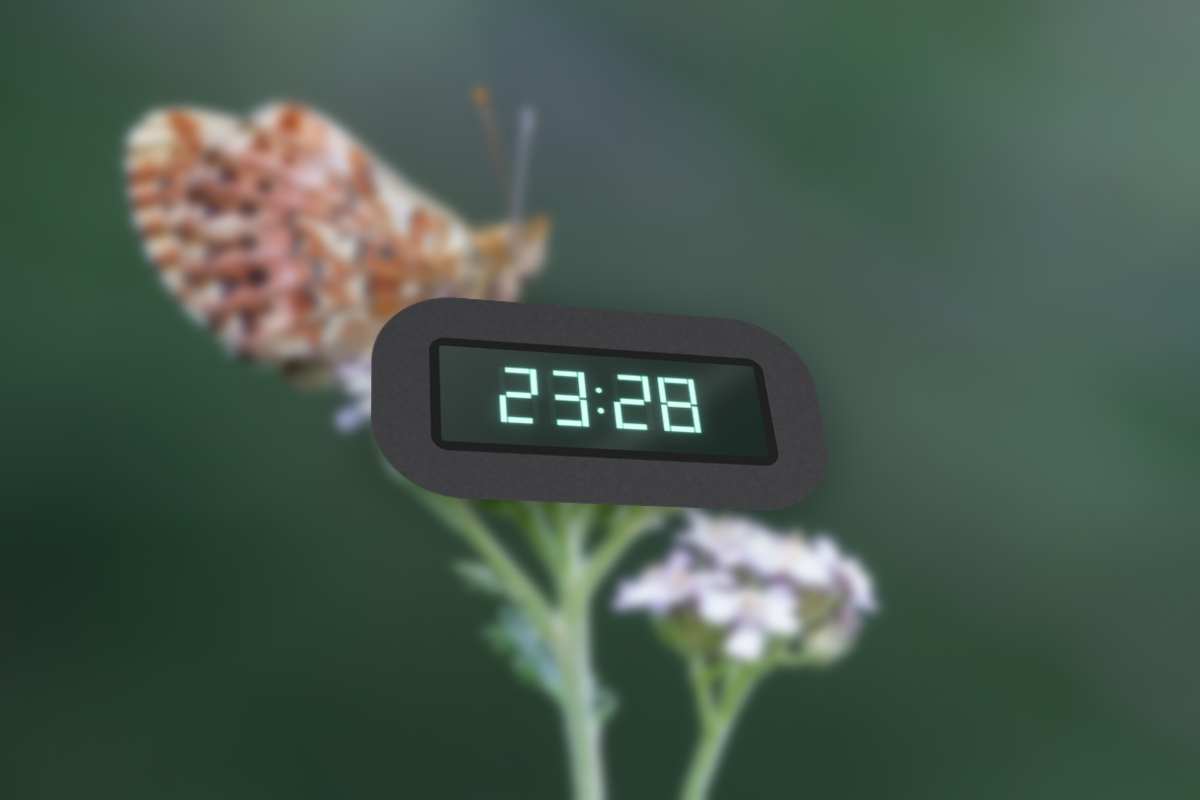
**23:28**
